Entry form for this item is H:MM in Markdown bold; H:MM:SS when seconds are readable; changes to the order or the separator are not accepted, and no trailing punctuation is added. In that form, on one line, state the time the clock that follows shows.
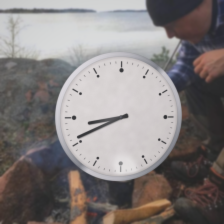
**8:41**
